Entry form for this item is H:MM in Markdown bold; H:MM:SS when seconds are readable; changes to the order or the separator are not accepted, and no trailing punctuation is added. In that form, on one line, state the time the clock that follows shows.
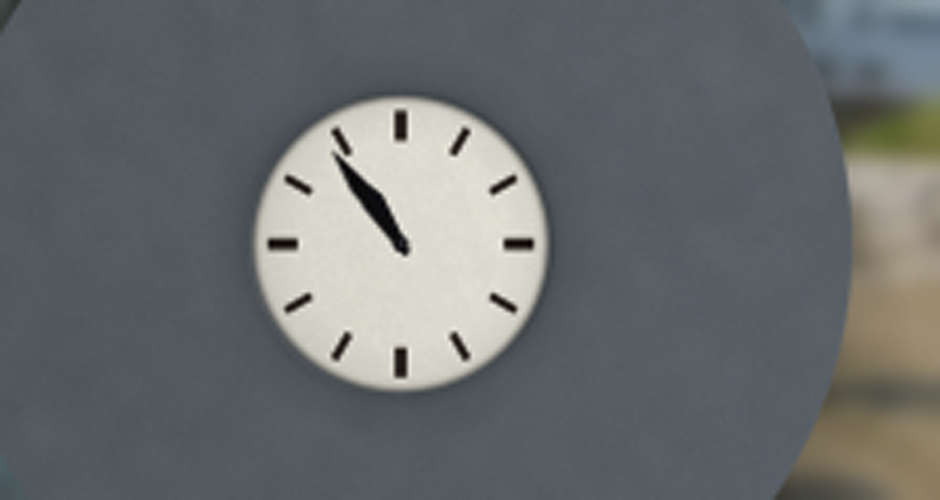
**10:54**
